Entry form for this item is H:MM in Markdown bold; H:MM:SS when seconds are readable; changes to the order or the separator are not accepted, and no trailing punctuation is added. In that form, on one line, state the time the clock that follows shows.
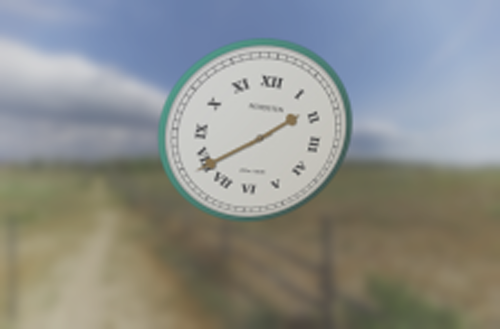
**1:39**
